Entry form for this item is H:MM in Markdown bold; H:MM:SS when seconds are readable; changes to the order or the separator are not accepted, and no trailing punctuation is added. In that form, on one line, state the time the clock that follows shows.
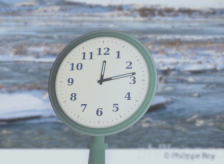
**12:13**
